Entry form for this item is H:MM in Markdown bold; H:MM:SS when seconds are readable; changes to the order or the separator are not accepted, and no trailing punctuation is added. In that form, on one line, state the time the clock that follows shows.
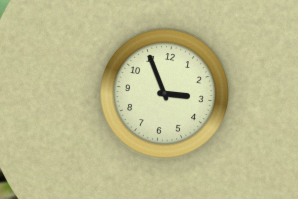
**2:55**
